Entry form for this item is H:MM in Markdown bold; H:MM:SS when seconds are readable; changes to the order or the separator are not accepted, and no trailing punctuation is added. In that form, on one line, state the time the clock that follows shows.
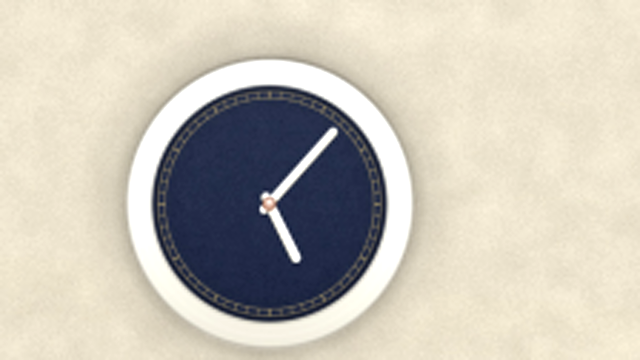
**5:07**
